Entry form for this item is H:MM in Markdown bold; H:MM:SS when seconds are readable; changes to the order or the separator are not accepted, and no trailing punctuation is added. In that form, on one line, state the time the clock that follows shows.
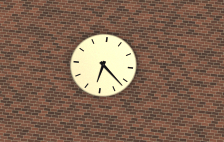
**6:22**
